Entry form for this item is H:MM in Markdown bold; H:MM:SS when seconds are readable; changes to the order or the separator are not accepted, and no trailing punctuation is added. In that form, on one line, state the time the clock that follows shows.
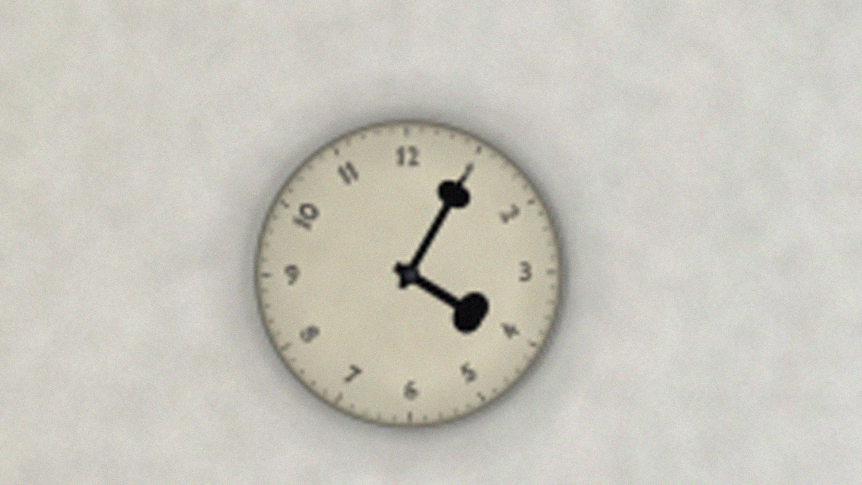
**4:05**
